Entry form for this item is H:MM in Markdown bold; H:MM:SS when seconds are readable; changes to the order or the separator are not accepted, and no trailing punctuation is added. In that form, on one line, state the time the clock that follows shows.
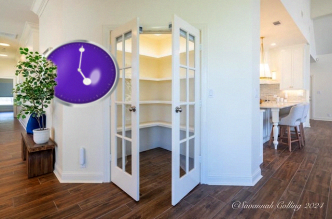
**5:01**
